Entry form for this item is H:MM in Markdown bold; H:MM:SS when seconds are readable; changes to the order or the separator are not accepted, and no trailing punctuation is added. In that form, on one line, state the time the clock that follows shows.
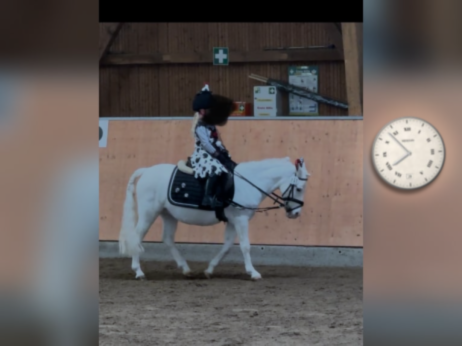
**7:53**
